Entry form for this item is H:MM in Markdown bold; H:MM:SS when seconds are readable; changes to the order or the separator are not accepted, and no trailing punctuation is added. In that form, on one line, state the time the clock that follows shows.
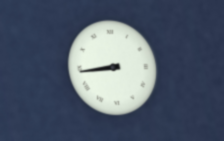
**8:44**
